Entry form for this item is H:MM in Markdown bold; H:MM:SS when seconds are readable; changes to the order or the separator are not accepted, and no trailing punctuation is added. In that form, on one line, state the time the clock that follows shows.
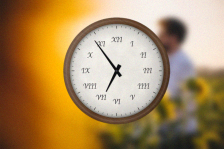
**6:54**
